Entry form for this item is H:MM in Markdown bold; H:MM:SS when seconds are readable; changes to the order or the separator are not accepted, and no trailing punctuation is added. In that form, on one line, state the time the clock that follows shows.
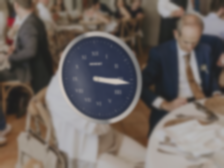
**3:16**
